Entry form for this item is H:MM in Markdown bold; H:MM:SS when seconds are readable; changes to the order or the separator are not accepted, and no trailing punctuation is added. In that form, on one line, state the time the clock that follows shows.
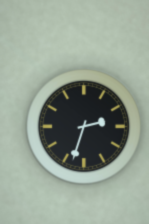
**2:33**
